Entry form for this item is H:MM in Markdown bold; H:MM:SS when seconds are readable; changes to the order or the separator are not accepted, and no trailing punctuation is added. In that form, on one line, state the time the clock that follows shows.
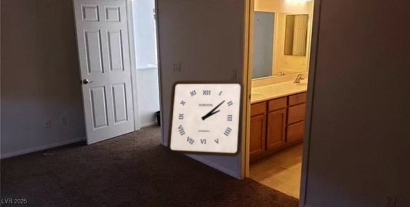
**2:08**
